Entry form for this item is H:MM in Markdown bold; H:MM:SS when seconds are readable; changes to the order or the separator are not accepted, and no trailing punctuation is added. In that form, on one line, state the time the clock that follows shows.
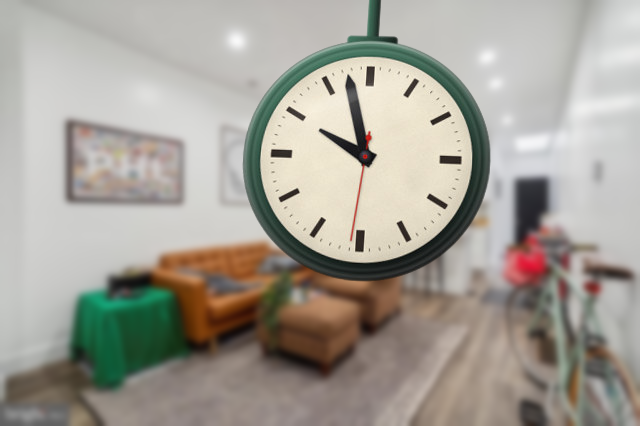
**9:57:31**
